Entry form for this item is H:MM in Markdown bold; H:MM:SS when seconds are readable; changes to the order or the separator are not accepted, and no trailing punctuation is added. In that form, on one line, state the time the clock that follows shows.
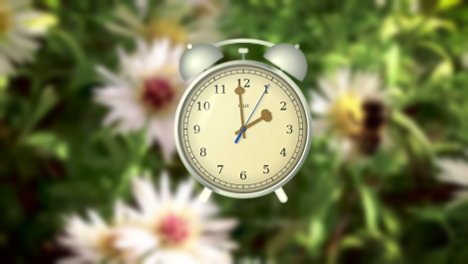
**1:59:05**
